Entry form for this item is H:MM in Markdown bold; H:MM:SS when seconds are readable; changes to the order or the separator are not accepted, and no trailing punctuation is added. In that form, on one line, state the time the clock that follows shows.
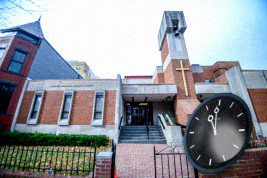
**10:59**
